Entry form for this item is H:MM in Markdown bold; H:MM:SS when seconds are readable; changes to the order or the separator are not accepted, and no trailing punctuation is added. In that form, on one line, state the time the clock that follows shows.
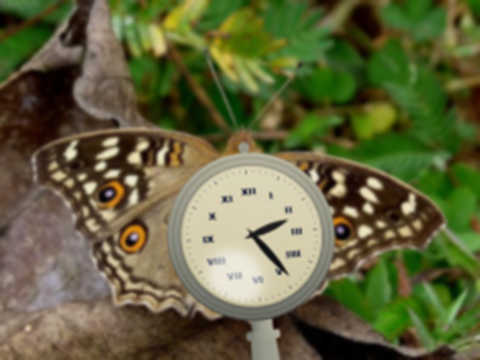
**2:24**
